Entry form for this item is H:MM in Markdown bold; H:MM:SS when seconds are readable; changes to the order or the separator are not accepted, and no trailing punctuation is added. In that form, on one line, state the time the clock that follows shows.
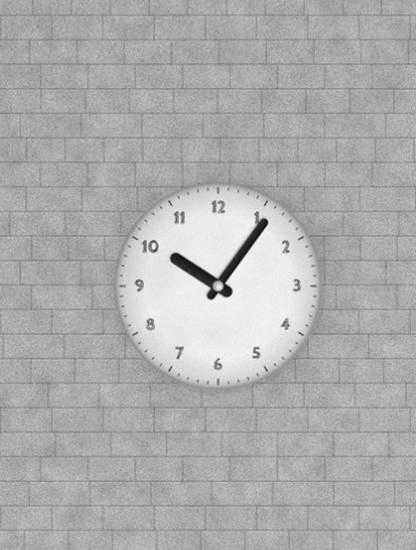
**10:06**
